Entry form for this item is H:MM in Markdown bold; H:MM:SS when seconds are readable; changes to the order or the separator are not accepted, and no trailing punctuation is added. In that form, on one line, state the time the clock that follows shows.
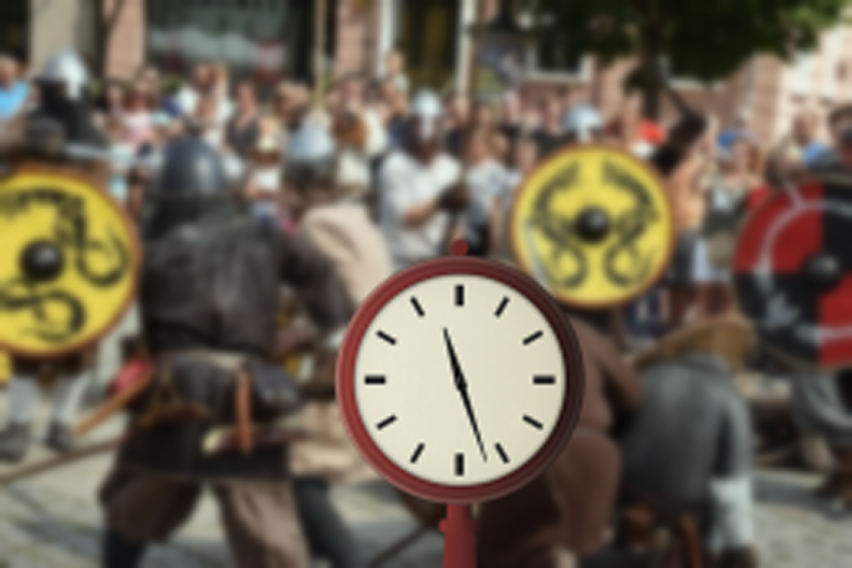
**11:27**
